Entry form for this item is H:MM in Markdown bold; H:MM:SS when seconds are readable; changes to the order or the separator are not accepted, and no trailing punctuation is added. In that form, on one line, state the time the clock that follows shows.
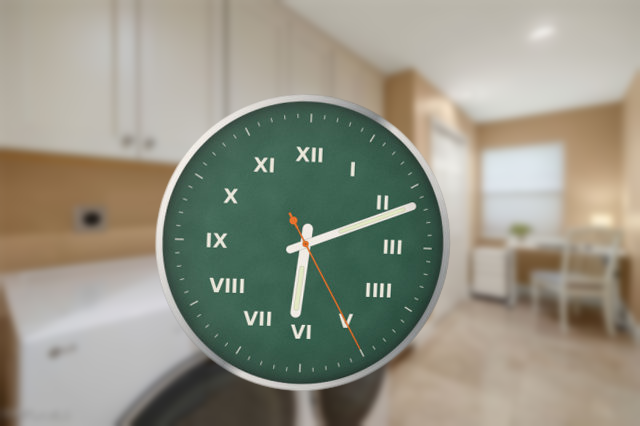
**6:11:25**
